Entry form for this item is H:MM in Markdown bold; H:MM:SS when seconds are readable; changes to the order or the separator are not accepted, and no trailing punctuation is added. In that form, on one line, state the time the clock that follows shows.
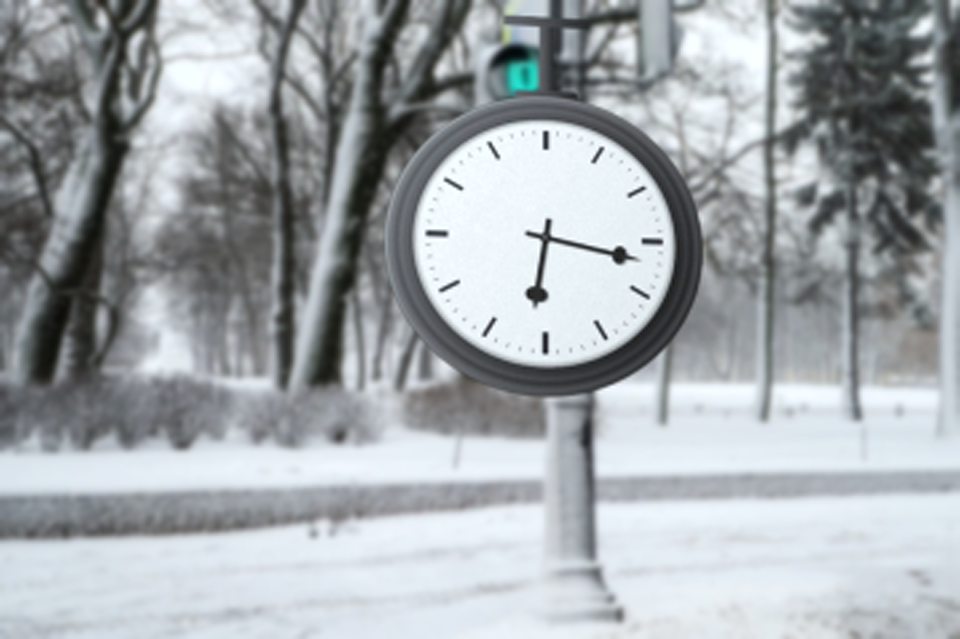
**6:17**
